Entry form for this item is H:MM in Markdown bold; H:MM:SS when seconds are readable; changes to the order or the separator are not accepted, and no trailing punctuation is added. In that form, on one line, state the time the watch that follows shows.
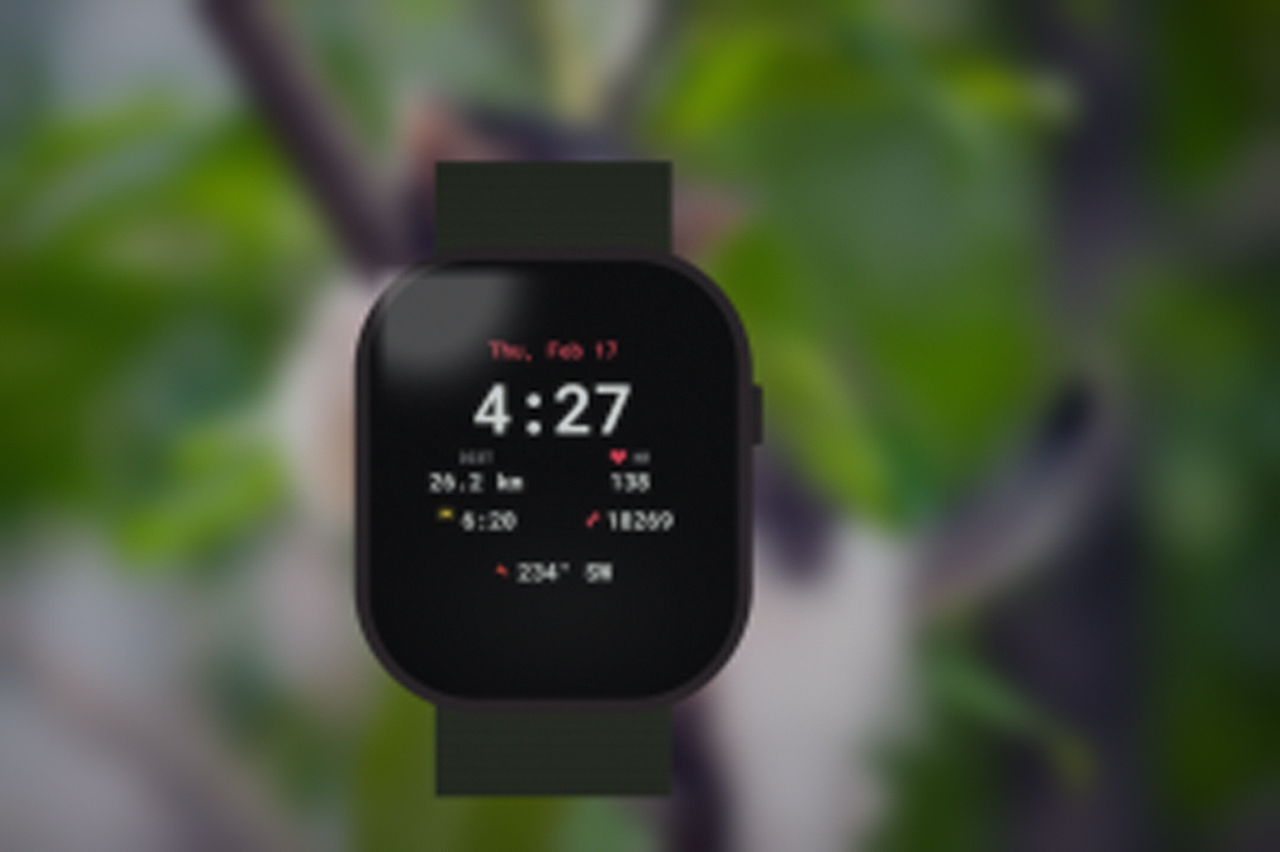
**4:27**
